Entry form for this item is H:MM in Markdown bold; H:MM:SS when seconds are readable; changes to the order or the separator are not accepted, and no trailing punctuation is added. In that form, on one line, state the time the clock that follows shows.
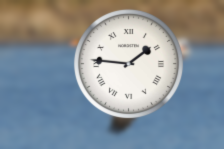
**1:46**
